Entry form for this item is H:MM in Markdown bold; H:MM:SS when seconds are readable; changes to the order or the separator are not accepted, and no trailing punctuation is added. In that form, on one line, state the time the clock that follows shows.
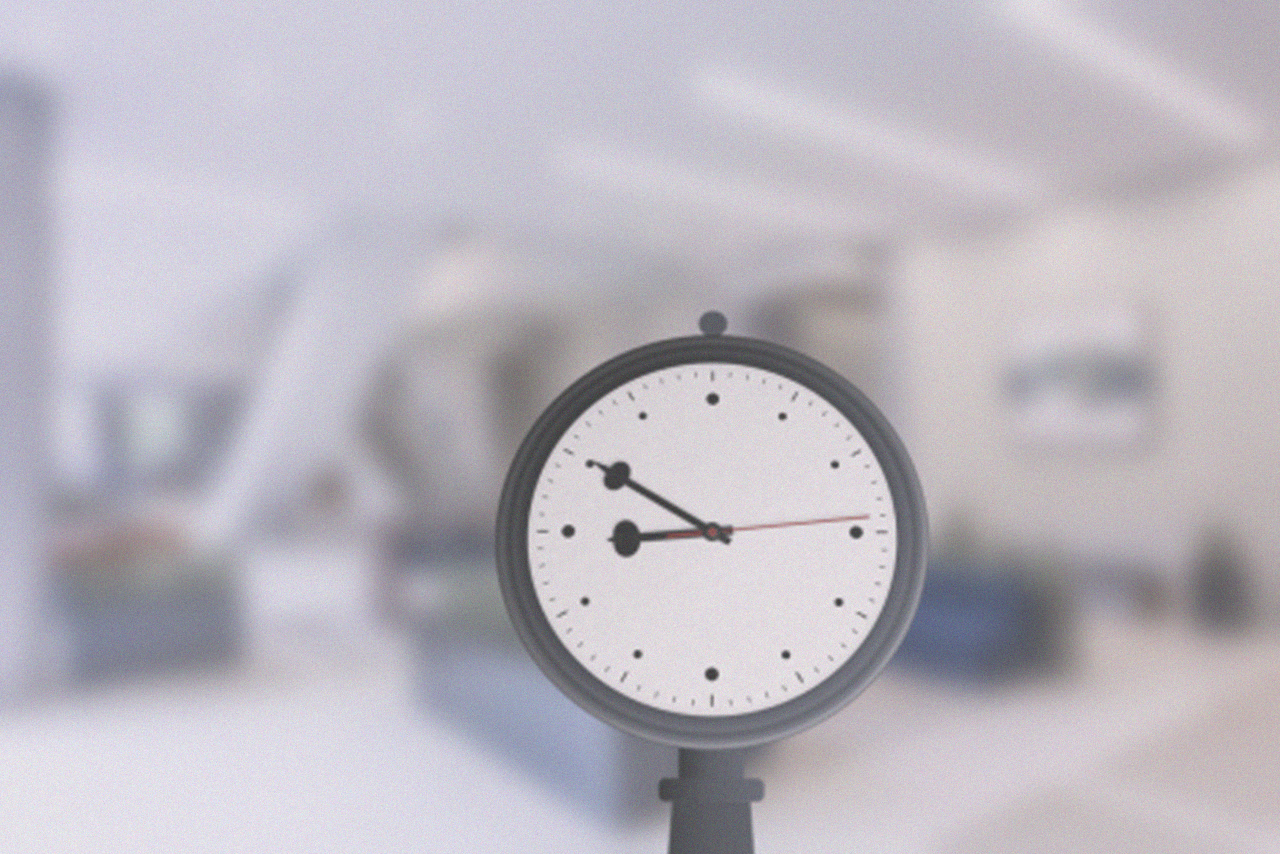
**8:50:14**
